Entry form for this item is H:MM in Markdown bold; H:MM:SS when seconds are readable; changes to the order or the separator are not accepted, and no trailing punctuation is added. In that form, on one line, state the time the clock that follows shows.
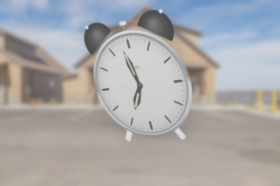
**6:58**
